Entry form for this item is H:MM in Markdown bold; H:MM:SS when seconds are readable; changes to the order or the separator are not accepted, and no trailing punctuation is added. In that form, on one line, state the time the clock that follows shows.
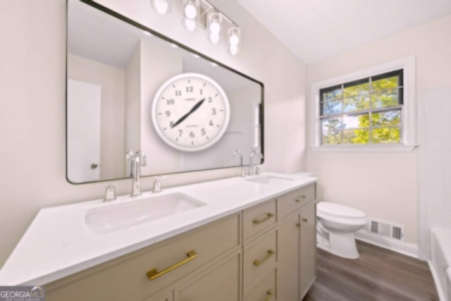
**1:39**
